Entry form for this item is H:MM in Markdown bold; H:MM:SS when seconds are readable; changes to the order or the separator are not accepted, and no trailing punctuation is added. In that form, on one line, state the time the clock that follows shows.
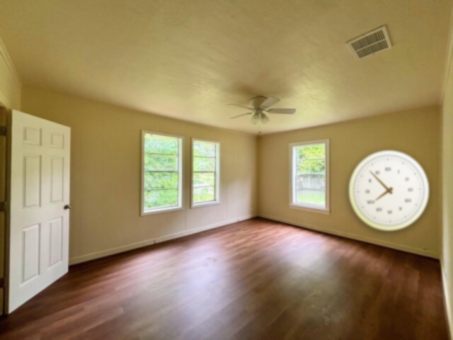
**7:53**
